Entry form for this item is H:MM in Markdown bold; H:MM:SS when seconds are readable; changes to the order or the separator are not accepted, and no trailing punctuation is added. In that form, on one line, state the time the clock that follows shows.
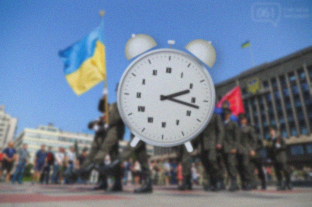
**2:17**
